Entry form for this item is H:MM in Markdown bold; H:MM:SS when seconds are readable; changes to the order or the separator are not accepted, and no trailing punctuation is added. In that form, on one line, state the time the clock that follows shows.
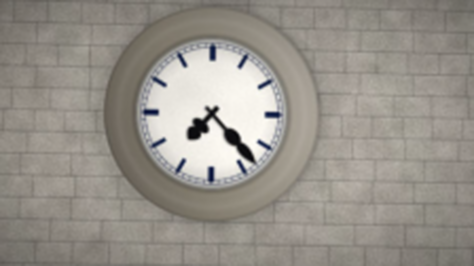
**7:23**
